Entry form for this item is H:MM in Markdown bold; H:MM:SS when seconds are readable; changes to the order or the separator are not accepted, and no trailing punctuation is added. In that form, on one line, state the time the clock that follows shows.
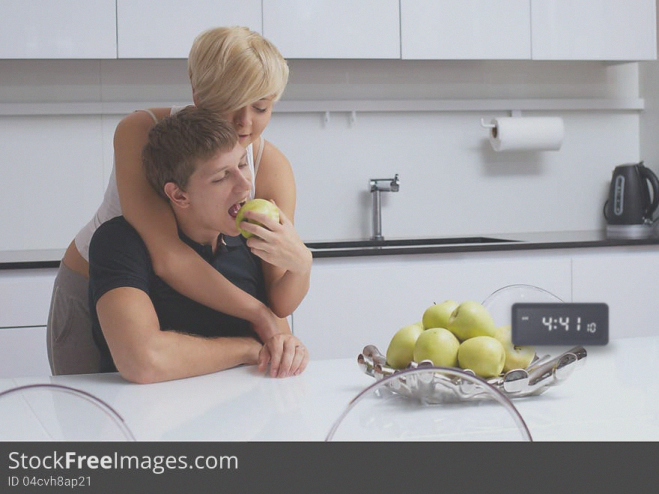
**4:41:10**
